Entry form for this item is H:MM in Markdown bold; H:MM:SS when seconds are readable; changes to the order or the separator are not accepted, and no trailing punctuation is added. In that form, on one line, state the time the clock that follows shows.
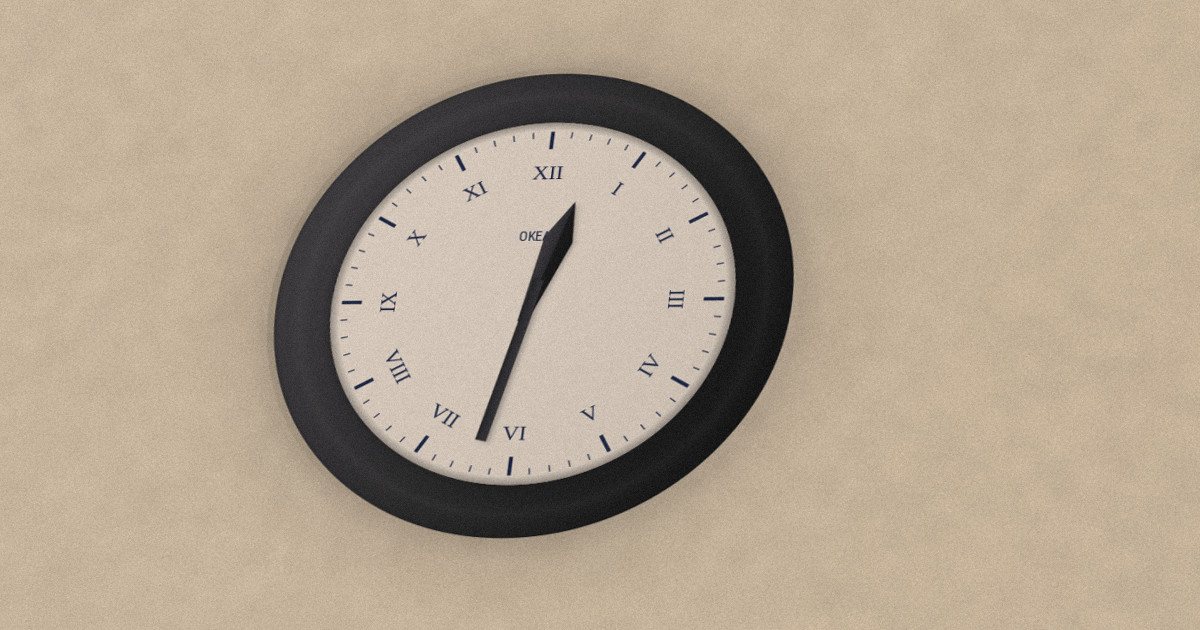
**12:32**
